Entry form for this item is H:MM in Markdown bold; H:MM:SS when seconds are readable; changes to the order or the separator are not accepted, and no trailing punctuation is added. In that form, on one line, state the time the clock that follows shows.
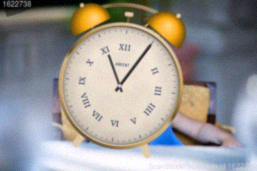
**11:05**
